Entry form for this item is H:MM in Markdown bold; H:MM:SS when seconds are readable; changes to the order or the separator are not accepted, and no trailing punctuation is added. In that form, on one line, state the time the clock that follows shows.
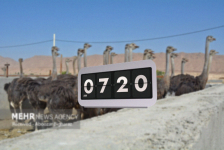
**7:20**
